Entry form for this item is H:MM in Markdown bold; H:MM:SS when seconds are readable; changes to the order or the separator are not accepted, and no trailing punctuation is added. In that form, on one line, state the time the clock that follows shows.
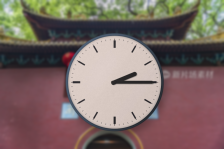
**2:15**
